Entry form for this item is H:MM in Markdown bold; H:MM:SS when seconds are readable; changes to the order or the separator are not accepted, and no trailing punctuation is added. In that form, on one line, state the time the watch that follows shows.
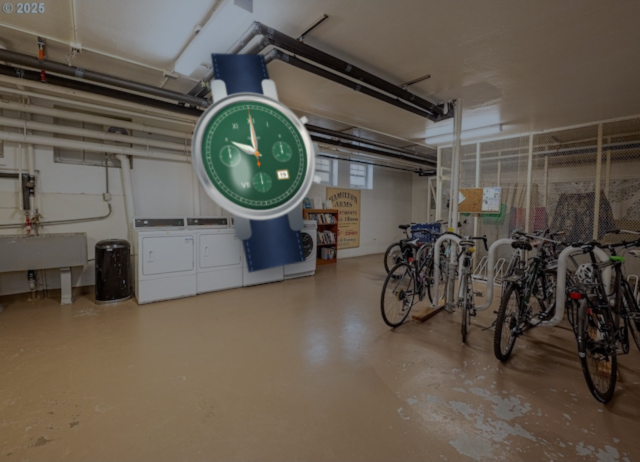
**10:00**
